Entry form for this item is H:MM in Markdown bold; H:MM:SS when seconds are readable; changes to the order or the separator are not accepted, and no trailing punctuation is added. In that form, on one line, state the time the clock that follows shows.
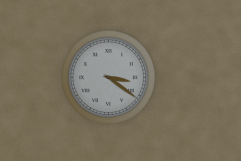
**3:21**
